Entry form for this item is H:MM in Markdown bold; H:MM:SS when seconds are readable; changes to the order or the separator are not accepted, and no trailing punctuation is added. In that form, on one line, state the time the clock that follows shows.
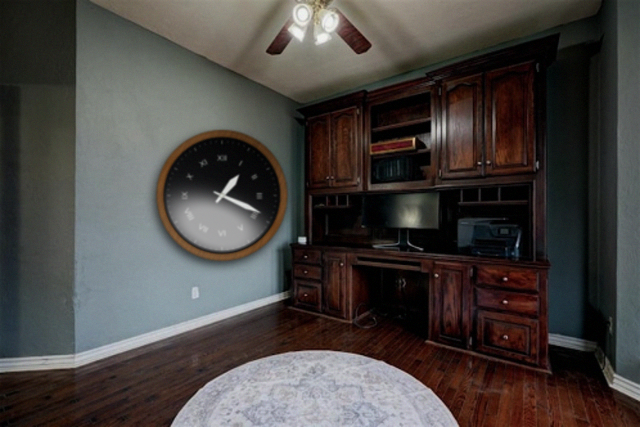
**1:19**
